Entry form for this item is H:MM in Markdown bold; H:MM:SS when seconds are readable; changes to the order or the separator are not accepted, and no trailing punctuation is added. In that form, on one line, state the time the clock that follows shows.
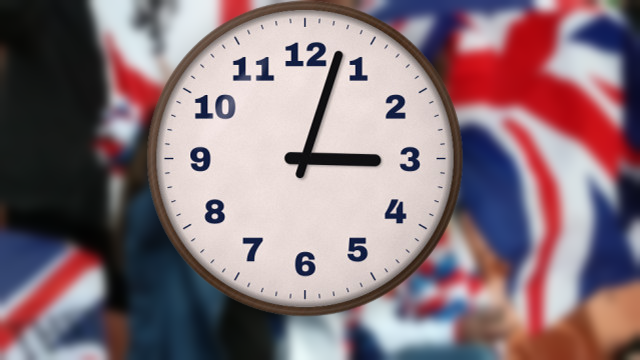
**3:03**
